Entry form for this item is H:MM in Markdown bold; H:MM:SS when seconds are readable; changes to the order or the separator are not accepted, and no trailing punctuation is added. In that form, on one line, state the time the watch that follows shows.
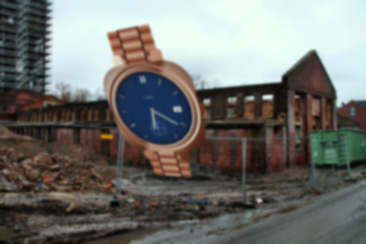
**6:21**
